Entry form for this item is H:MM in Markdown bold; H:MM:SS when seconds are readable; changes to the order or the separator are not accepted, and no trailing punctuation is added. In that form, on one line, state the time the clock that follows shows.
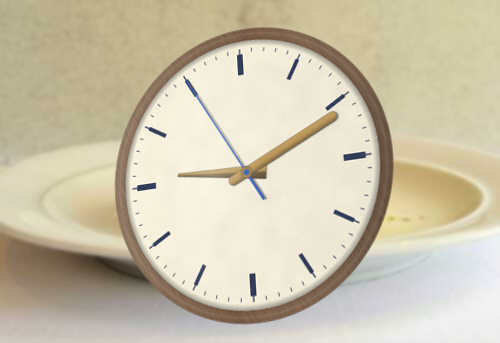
**9:10:55**
